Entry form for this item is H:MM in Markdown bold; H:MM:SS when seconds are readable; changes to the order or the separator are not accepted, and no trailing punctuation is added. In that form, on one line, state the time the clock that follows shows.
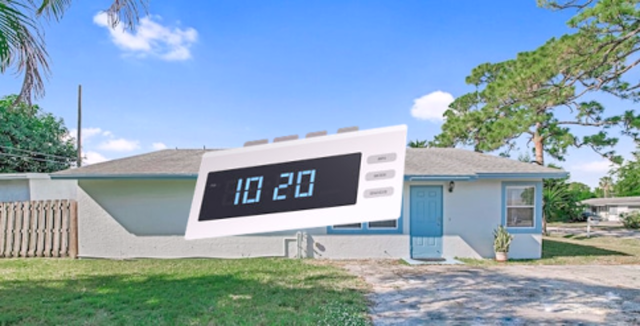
**10:20**
